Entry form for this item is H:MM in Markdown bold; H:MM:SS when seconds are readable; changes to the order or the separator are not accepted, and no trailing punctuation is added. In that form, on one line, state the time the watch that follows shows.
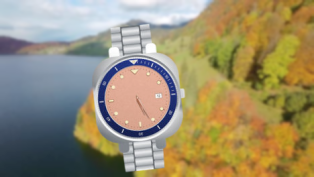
**5:26**
